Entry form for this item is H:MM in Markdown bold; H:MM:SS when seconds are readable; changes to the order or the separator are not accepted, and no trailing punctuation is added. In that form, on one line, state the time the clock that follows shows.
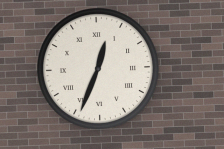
**12:34**
